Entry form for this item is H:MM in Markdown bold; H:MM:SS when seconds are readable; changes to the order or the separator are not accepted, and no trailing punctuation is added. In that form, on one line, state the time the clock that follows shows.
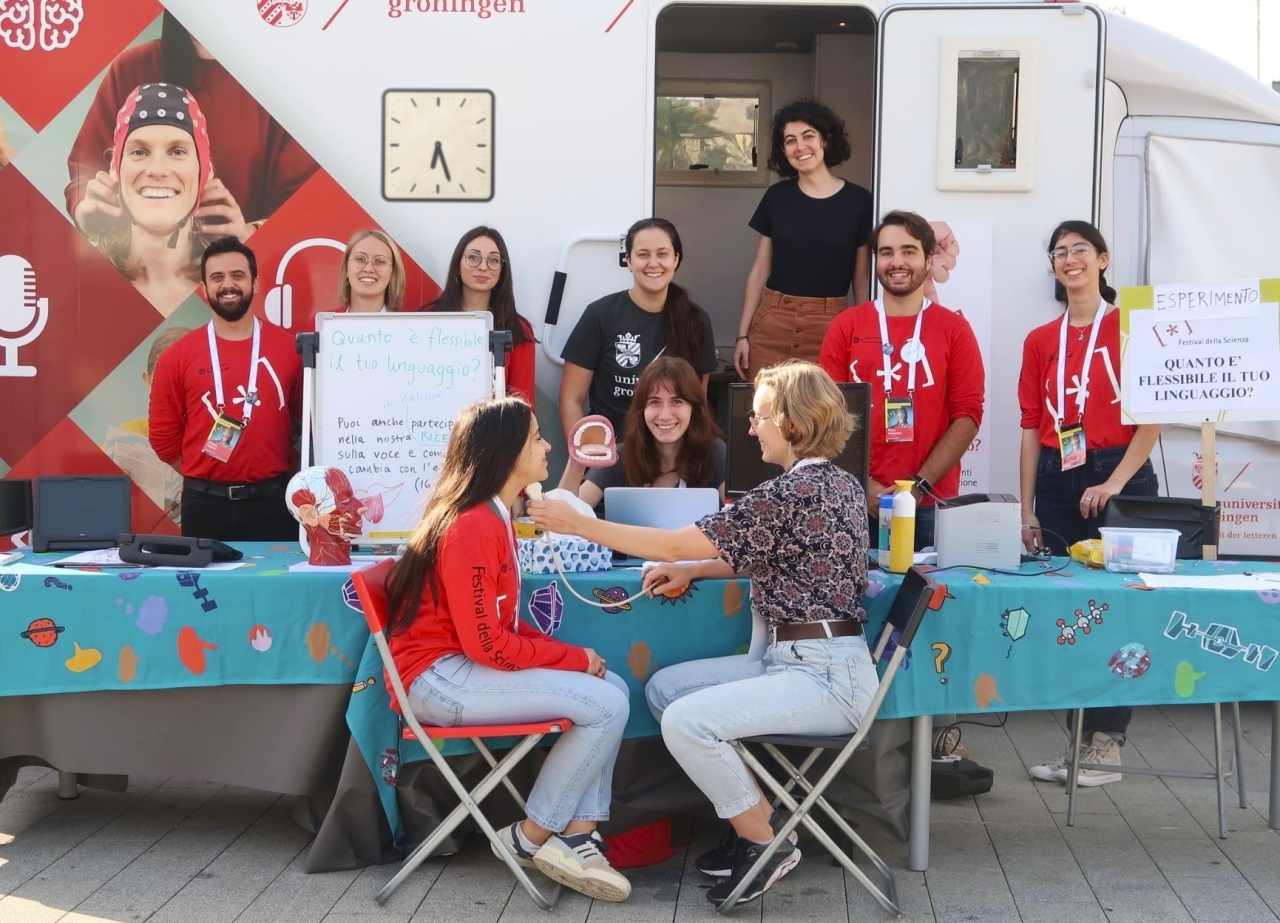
**6:27**
